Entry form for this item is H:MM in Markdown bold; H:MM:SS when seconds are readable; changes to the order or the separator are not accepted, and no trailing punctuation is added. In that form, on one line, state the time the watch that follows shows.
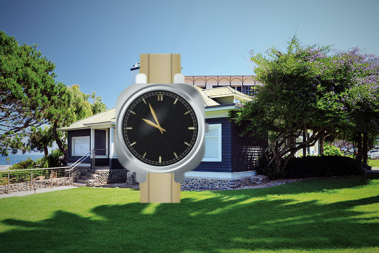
**9:56**
